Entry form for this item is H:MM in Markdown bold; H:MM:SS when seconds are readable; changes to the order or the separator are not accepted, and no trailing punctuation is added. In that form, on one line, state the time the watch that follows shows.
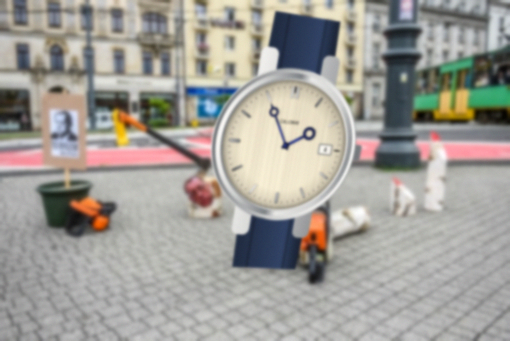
**1:55**
